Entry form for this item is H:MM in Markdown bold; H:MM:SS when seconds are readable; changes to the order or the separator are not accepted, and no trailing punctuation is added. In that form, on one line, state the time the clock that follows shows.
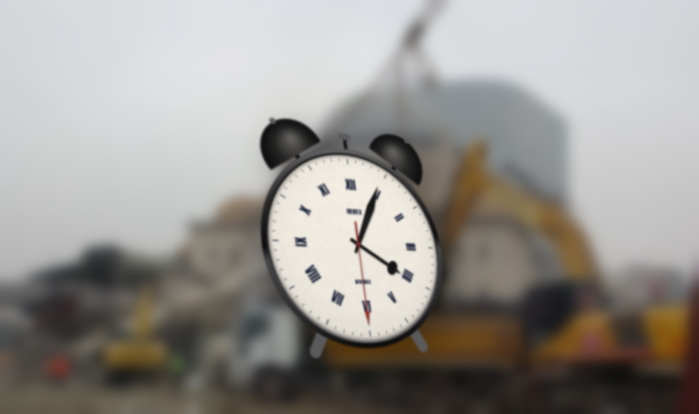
**4:04:30**
